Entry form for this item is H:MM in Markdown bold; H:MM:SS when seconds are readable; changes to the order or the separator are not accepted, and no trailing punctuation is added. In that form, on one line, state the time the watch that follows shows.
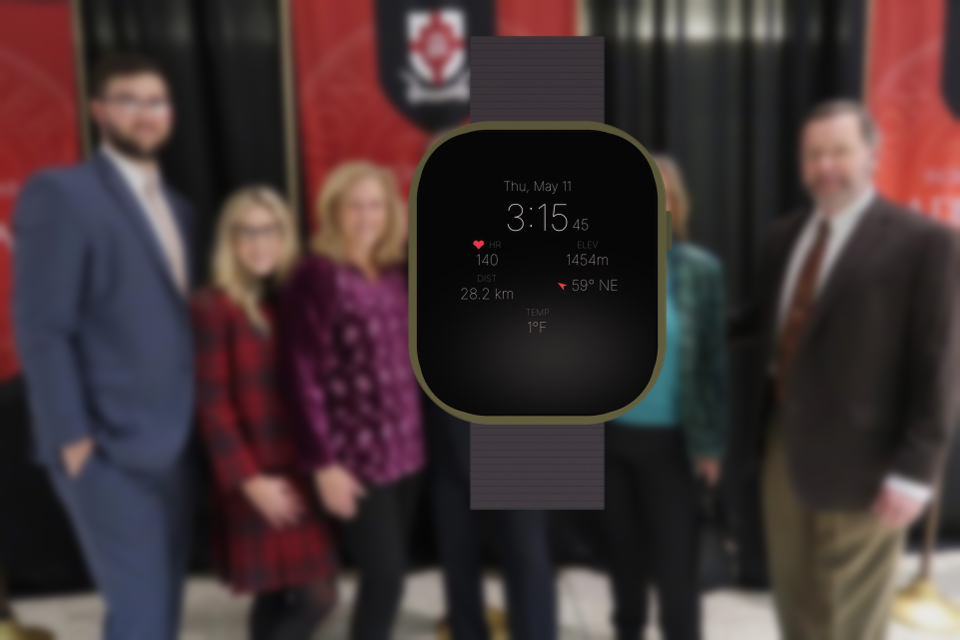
**3:15:45**
